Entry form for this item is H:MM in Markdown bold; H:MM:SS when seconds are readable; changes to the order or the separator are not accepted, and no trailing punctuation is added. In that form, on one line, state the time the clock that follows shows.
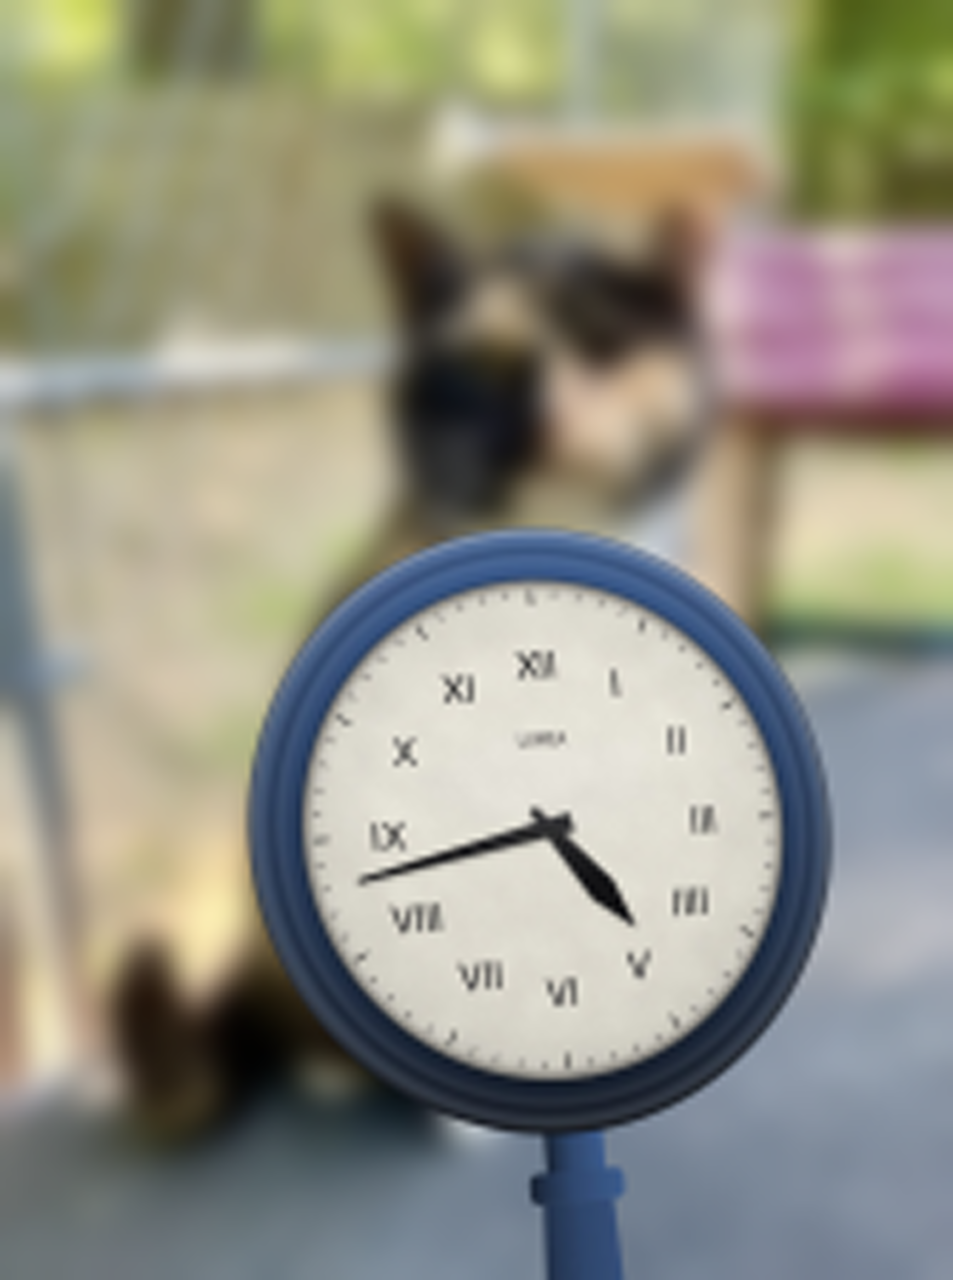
**4:43**
